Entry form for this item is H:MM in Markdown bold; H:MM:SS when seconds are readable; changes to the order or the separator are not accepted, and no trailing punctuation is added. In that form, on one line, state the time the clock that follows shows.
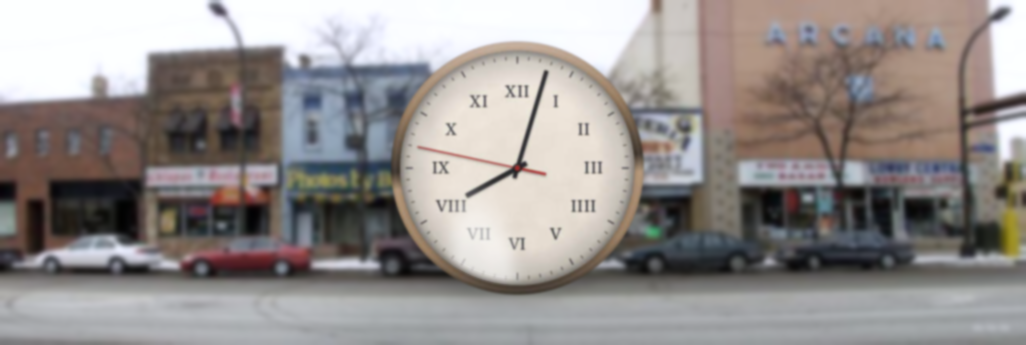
**8:02:47**
